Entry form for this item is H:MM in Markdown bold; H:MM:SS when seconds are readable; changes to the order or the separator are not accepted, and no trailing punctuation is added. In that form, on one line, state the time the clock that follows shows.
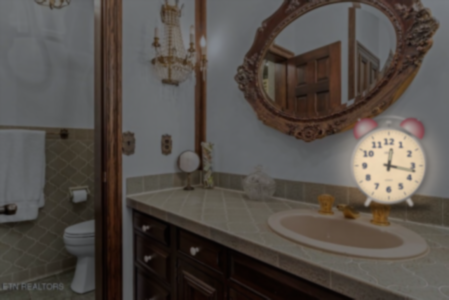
**12:17**
